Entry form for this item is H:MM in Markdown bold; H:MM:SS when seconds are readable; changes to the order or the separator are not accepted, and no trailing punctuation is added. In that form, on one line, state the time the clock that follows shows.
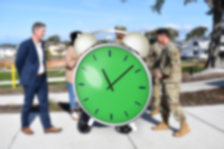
**11:08**
